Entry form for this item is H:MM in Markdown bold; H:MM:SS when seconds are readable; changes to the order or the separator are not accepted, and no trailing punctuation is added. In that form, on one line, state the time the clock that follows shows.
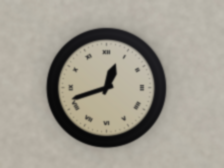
**12:42**
